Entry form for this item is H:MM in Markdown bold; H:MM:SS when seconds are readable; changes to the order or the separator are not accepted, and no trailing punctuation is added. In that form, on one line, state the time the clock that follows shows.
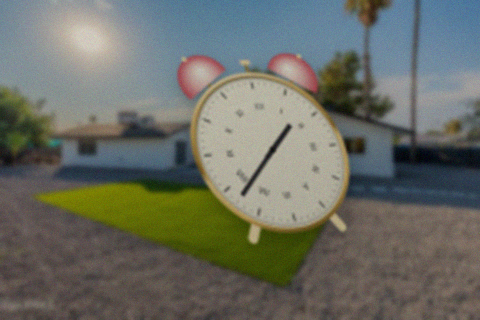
**1:38**
